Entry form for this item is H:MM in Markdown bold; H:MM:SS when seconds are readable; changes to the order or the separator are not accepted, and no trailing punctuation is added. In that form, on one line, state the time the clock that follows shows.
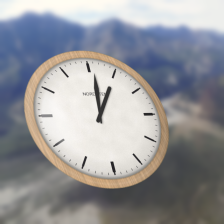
**1:01**
